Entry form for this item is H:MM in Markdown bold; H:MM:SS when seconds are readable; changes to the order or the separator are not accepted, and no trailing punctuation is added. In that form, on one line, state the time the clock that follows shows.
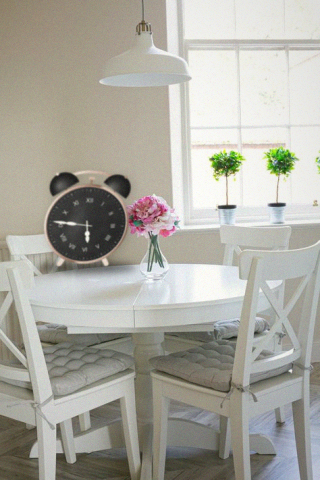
**5:46**
